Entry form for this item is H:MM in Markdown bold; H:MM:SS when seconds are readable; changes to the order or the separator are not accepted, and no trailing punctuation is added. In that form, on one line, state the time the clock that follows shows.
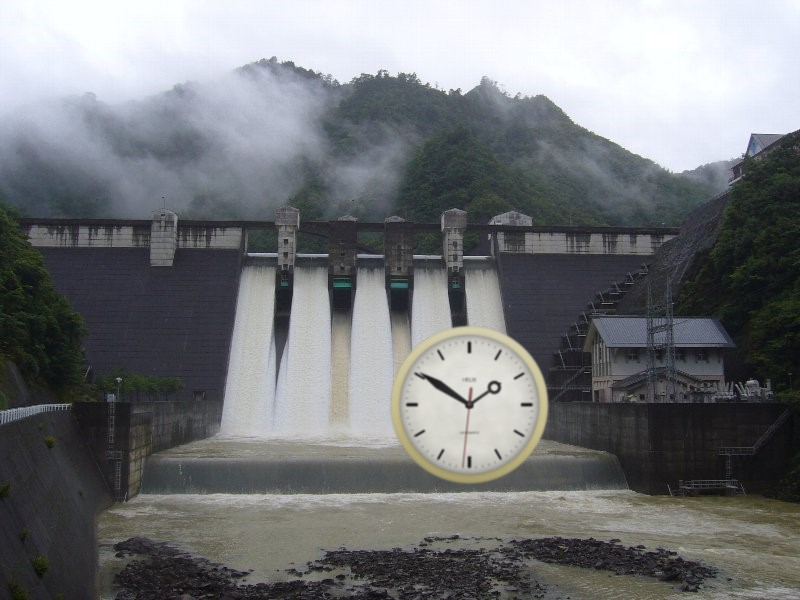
**1:50:31**
